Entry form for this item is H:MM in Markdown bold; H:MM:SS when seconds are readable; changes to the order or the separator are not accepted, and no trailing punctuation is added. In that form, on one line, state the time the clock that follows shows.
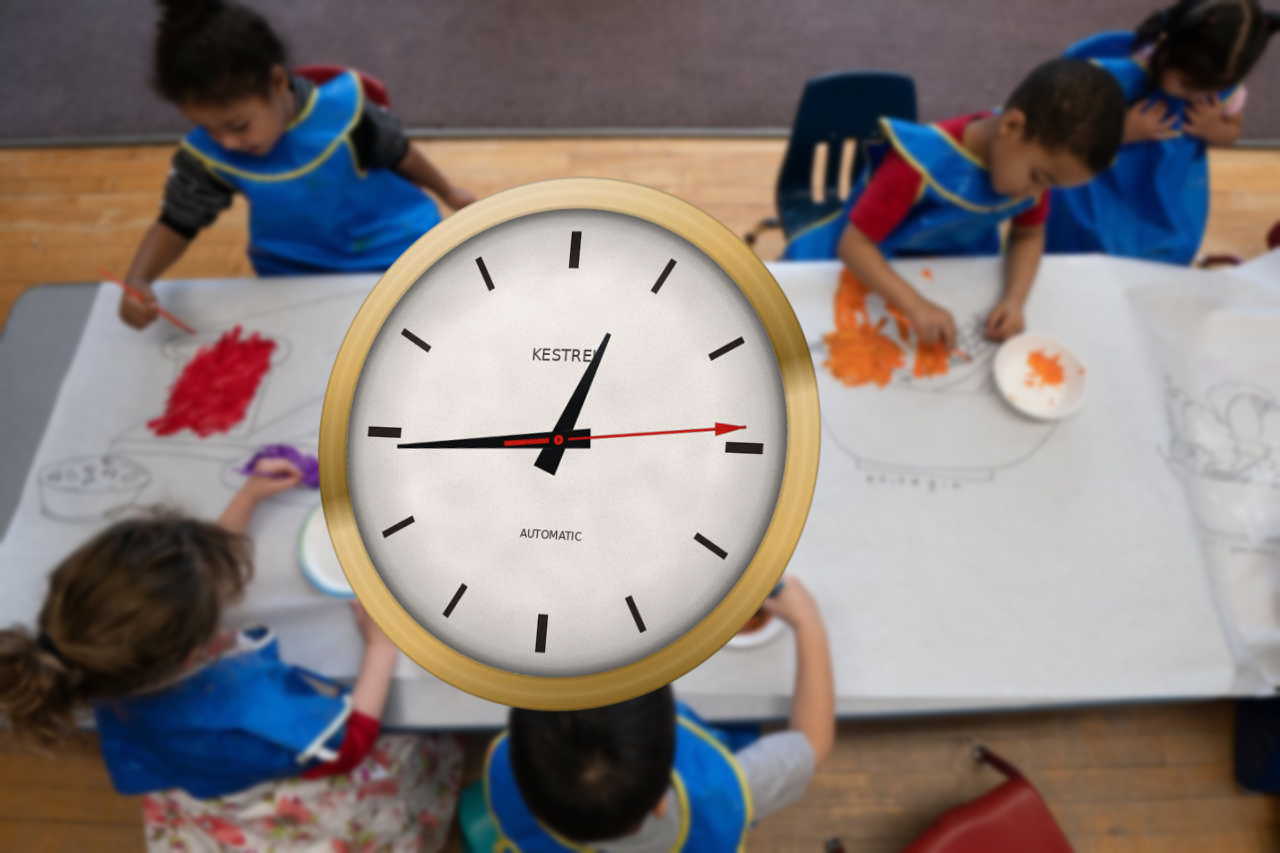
**12:44:14**
